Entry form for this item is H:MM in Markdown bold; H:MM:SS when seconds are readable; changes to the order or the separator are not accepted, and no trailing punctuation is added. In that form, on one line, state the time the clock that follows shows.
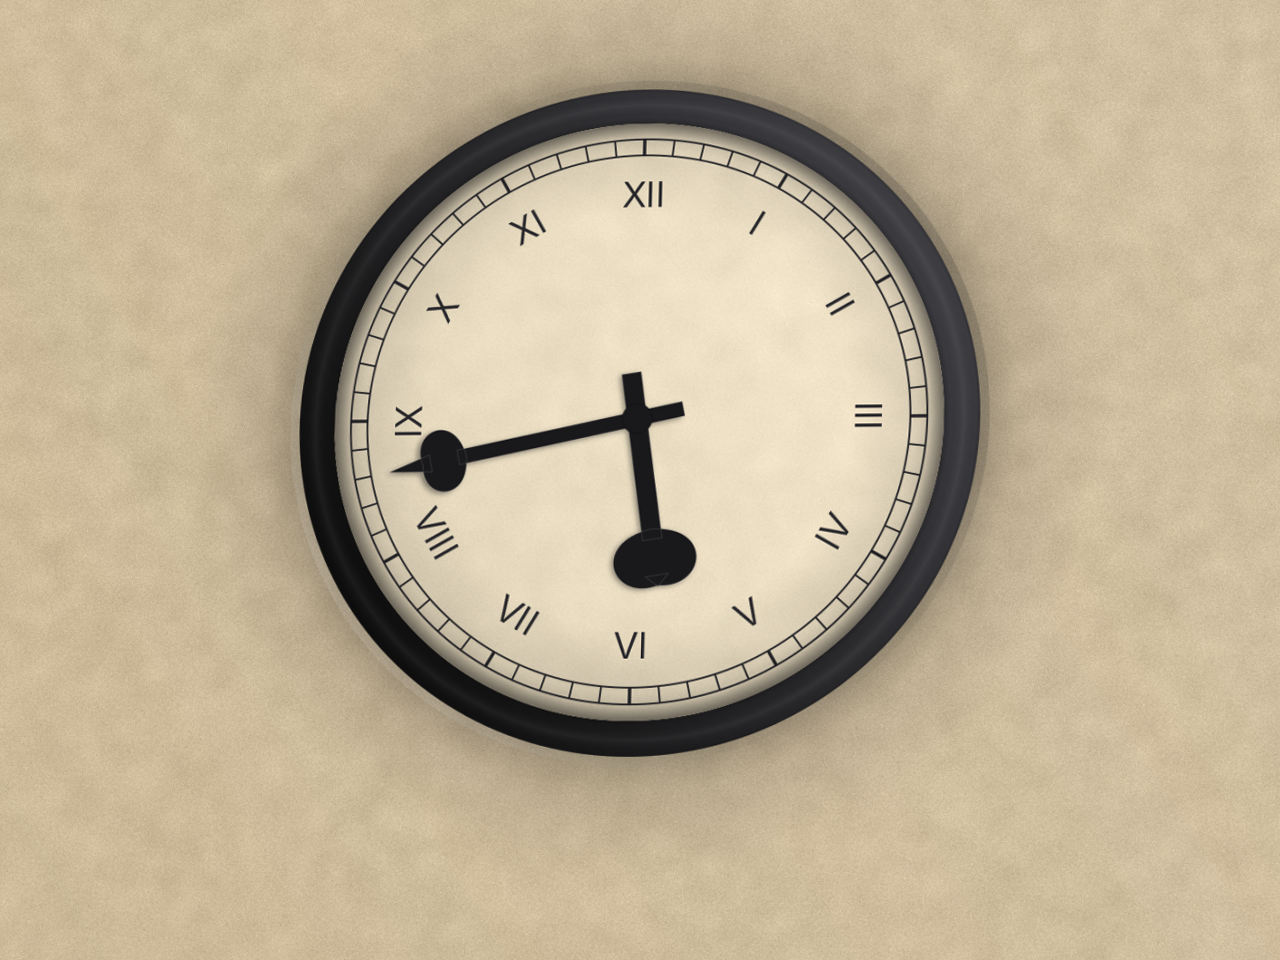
**5:43**
